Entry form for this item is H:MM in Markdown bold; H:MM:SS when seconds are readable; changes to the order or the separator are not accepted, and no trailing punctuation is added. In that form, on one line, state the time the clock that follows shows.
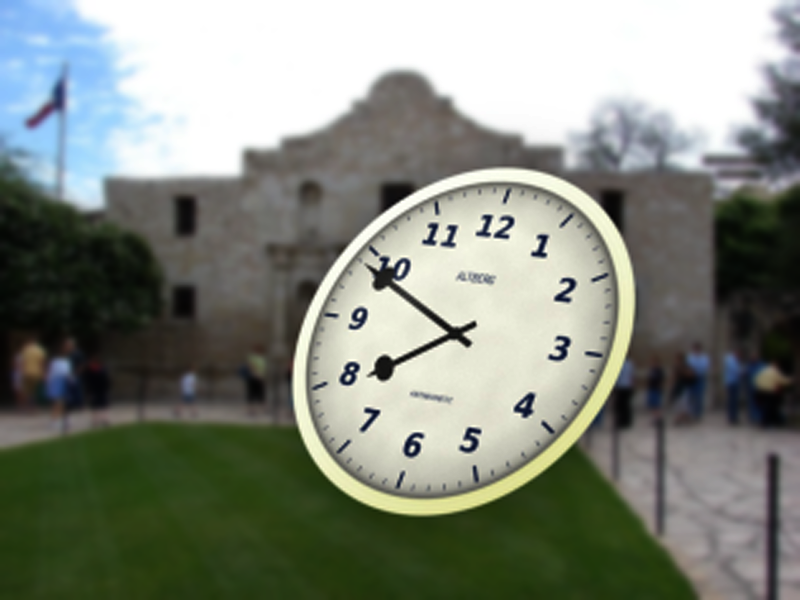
**7:49**
